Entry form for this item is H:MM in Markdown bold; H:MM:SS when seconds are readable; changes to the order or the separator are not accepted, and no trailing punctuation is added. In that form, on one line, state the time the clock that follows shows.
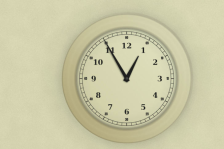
**12:55**
